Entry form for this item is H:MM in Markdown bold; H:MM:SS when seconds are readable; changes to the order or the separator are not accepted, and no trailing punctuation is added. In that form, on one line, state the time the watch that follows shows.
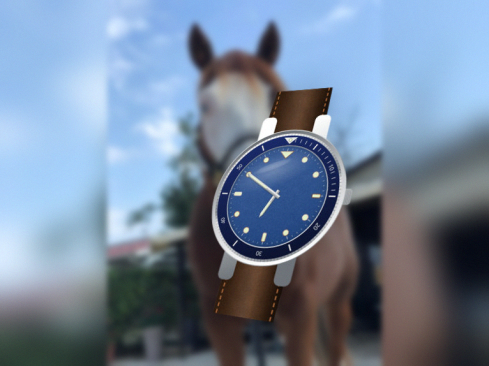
**6:50**
